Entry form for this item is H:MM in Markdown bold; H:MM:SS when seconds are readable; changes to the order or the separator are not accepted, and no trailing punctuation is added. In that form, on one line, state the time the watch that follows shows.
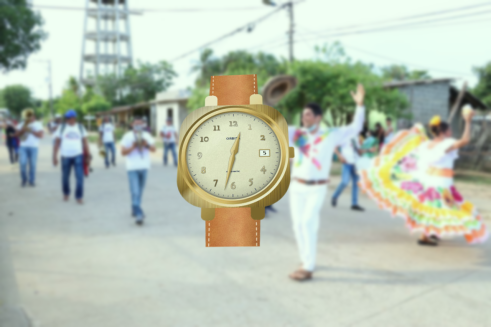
**12:32**
